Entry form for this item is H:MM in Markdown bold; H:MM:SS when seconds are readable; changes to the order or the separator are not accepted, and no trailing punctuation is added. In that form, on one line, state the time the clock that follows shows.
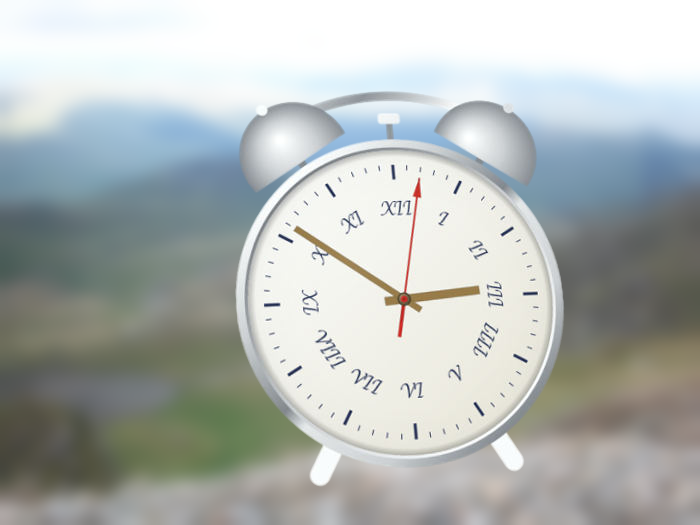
**2:51:02**
